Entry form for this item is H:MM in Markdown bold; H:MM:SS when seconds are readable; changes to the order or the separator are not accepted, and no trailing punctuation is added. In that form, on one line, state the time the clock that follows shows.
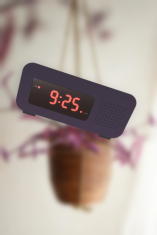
**9:25**
